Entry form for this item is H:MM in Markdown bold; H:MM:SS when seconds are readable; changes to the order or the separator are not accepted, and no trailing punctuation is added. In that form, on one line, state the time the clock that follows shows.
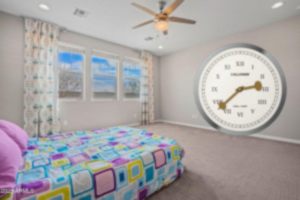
**2:38**
